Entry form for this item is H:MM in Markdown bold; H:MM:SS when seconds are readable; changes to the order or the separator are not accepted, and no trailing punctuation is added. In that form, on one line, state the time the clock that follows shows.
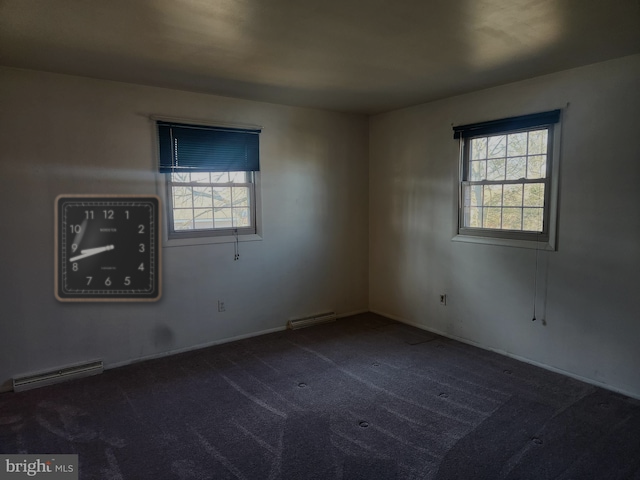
**8:42**
